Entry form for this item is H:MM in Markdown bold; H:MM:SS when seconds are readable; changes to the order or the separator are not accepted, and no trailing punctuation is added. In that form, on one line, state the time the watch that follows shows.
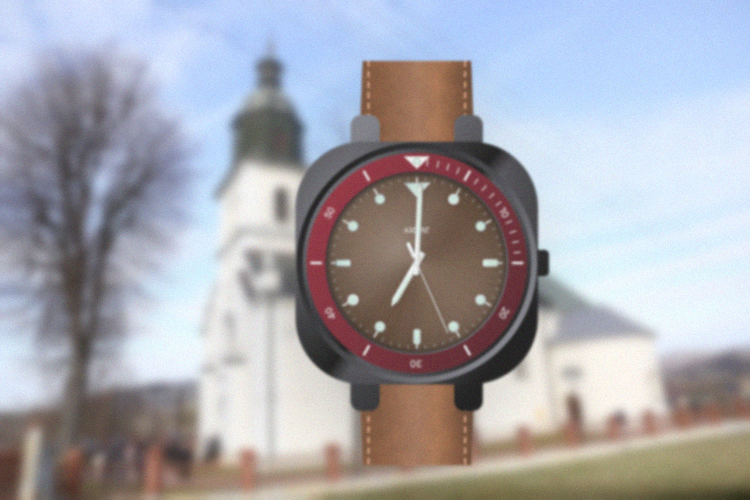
**7:00:26**
